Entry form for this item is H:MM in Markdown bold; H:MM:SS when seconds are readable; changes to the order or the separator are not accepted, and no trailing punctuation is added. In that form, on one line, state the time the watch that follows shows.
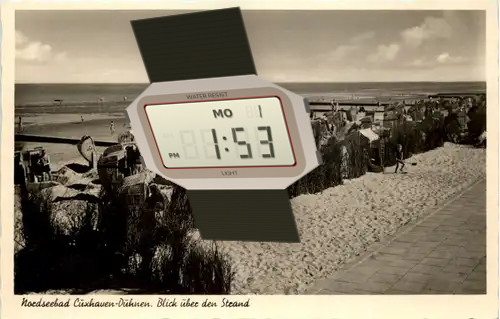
**1:53**
